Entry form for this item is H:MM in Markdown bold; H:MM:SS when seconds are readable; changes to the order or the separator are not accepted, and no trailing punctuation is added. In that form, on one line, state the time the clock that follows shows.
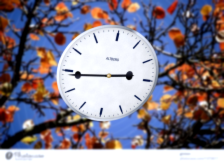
**2:44**
